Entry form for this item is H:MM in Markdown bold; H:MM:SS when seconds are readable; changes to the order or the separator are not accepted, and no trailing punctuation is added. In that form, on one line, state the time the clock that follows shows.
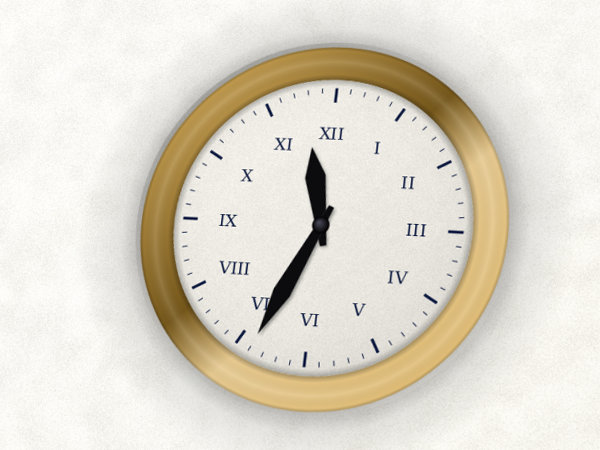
**11:34**
